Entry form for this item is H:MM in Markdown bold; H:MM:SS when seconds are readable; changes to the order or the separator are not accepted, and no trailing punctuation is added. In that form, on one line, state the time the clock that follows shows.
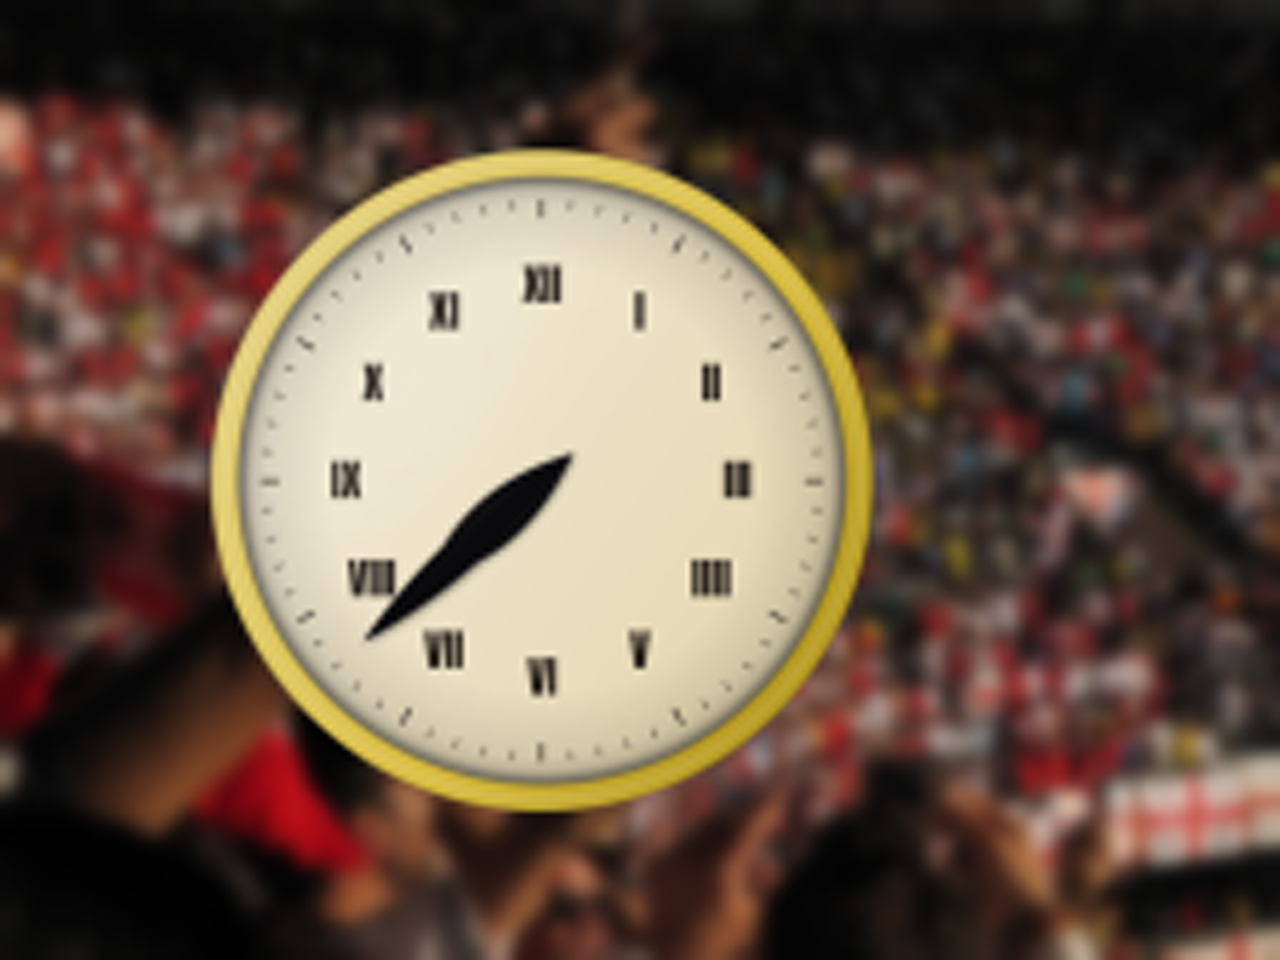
**7:38**
